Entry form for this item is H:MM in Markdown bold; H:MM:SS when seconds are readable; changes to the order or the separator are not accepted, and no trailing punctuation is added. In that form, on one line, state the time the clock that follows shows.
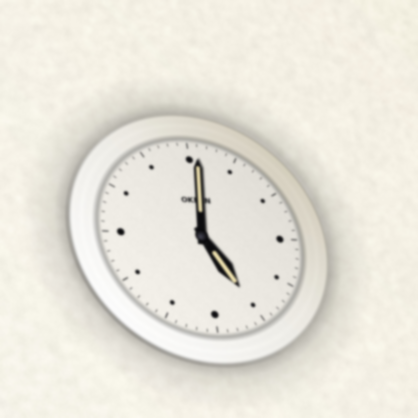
**5:01**
